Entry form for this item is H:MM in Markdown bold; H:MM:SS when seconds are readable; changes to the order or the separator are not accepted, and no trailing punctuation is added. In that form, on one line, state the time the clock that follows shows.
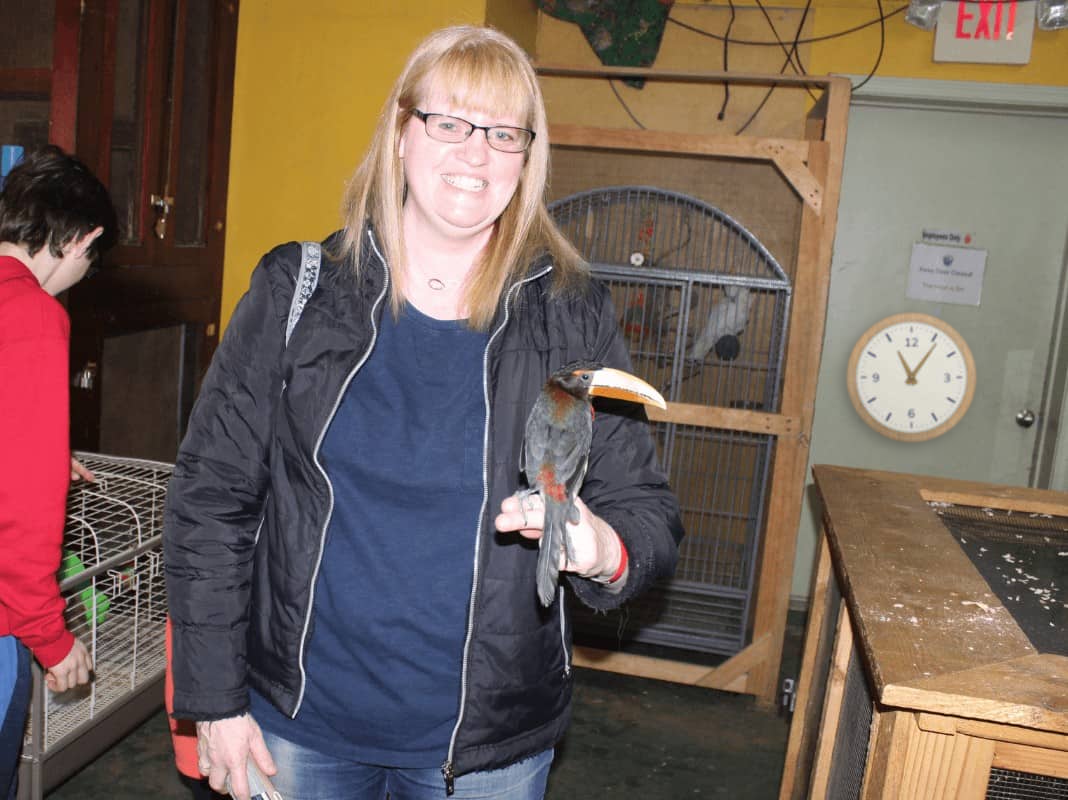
**11:06**
